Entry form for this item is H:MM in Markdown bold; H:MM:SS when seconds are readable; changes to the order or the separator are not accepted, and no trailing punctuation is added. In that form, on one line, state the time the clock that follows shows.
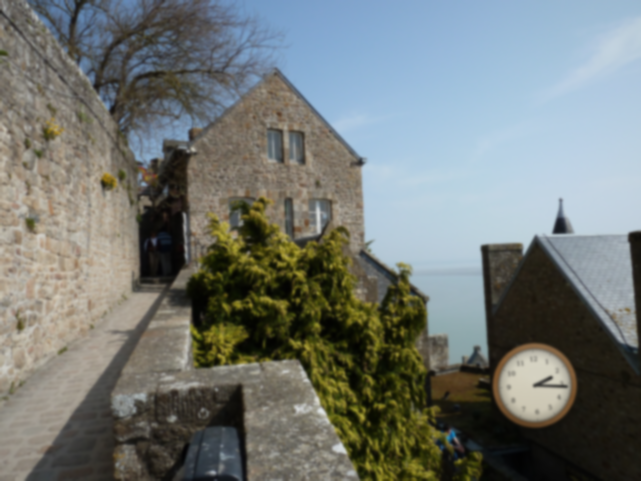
**2:16**
